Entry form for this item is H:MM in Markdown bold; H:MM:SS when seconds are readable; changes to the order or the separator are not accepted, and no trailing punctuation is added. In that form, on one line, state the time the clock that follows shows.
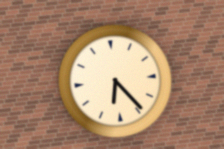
**6:24**
